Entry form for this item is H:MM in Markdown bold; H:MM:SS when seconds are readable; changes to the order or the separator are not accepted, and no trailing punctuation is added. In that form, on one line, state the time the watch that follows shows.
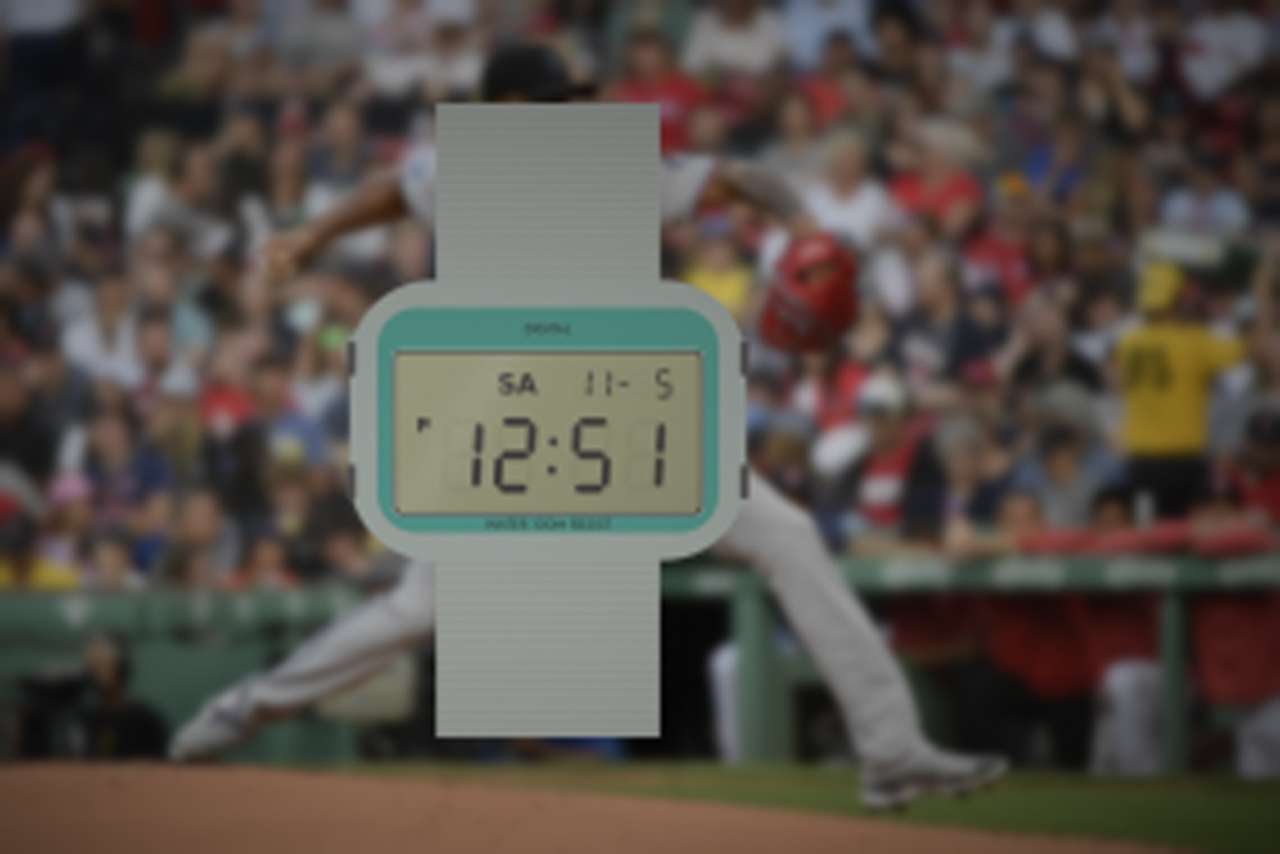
**12:51**
